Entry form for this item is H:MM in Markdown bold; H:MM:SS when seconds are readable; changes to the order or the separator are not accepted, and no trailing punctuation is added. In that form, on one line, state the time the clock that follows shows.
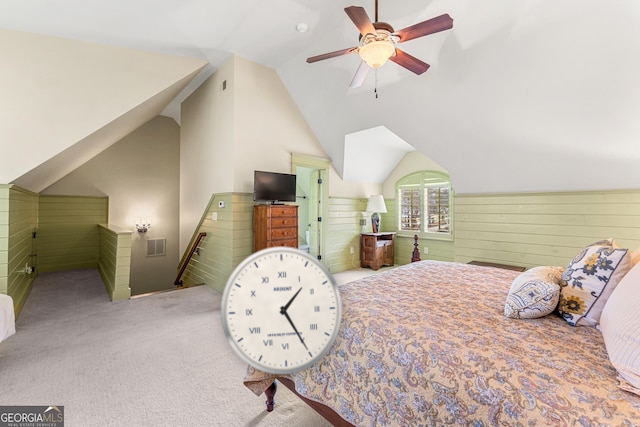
**1:25**
